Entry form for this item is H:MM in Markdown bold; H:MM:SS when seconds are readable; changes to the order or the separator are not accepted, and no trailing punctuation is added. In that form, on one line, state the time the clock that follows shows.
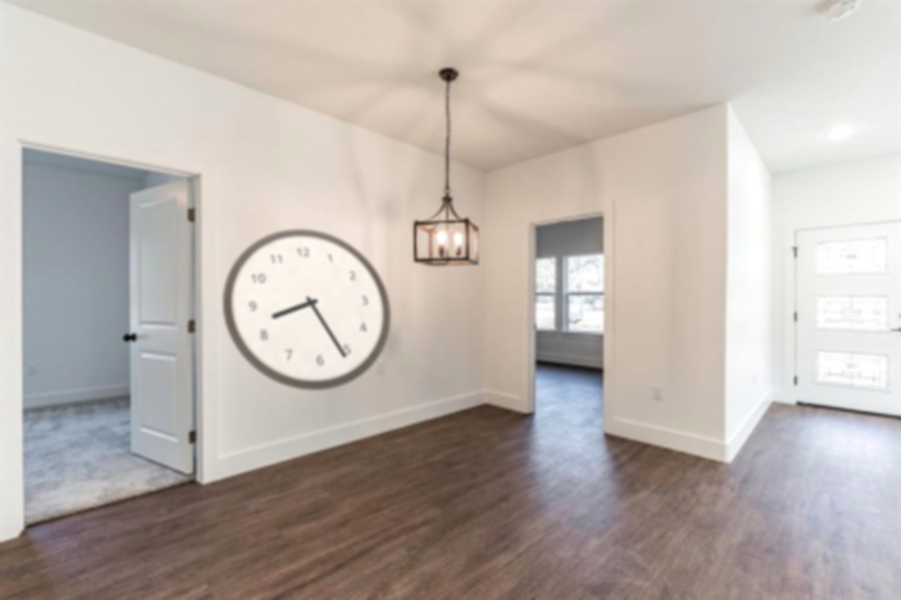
**8:26**
